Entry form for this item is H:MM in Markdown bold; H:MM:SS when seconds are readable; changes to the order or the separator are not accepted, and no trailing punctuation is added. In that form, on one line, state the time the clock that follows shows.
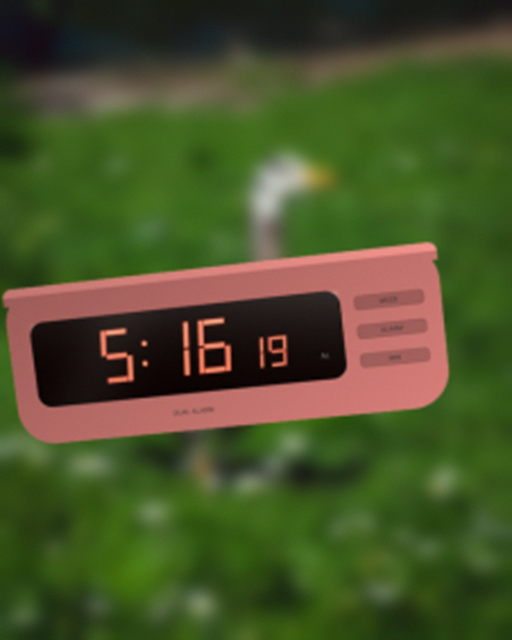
**5:16:19**
